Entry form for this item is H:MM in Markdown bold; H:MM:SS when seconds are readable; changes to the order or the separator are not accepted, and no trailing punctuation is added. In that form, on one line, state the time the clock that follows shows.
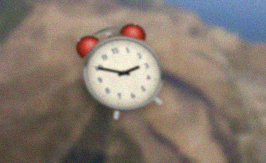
**2:50**
